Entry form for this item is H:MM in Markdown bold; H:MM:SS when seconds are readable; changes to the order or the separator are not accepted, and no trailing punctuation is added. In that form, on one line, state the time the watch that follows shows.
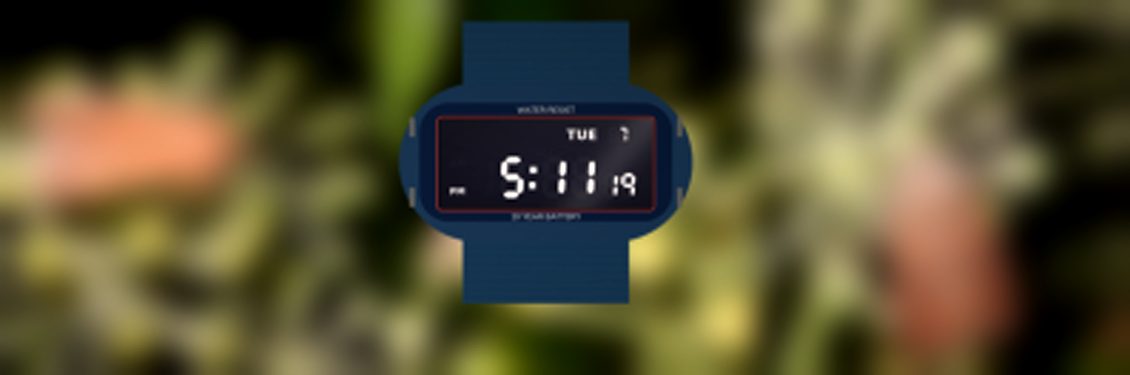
**5:11:19**
